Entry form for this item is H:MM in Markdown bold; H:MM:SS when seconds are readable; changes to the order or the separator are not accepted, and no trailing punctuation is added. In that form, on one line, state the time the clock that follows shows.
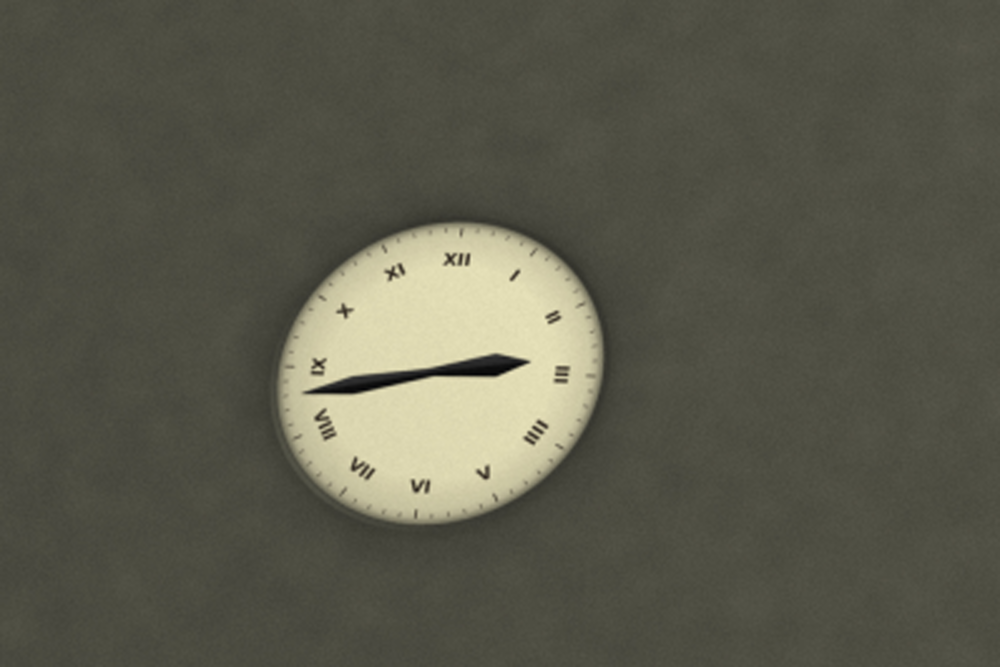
**2:43**
